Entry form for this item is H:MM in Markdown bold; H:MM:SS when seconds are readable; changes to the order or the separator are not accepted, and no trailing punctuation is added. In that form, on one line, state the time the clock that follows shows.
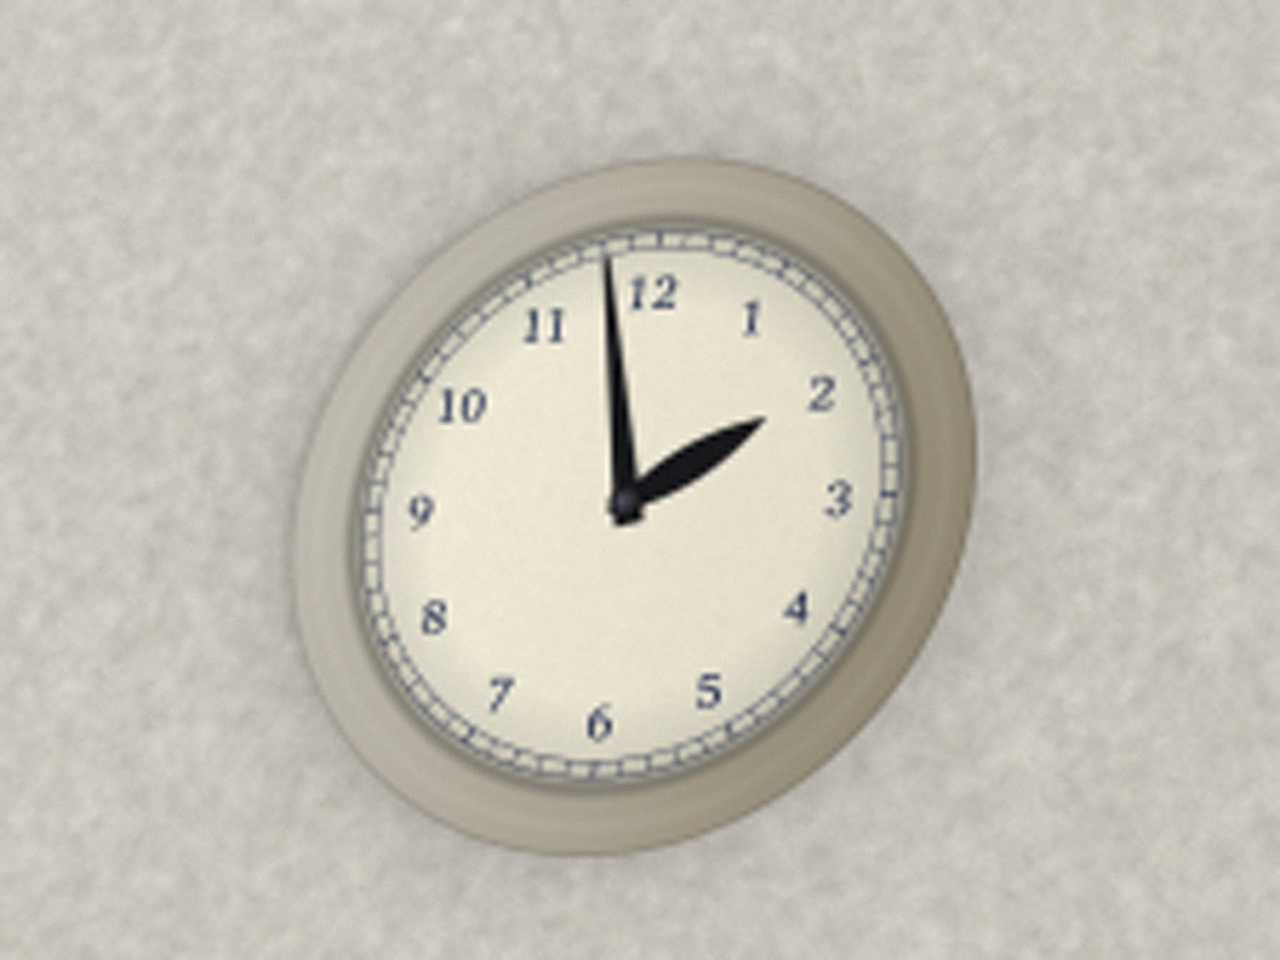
**1:58**
